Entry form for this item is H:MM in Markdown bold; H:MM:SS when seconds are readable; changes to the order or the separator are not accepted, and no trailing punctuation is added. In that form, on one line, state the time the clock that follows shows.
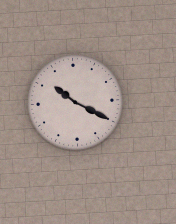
**10:20**
